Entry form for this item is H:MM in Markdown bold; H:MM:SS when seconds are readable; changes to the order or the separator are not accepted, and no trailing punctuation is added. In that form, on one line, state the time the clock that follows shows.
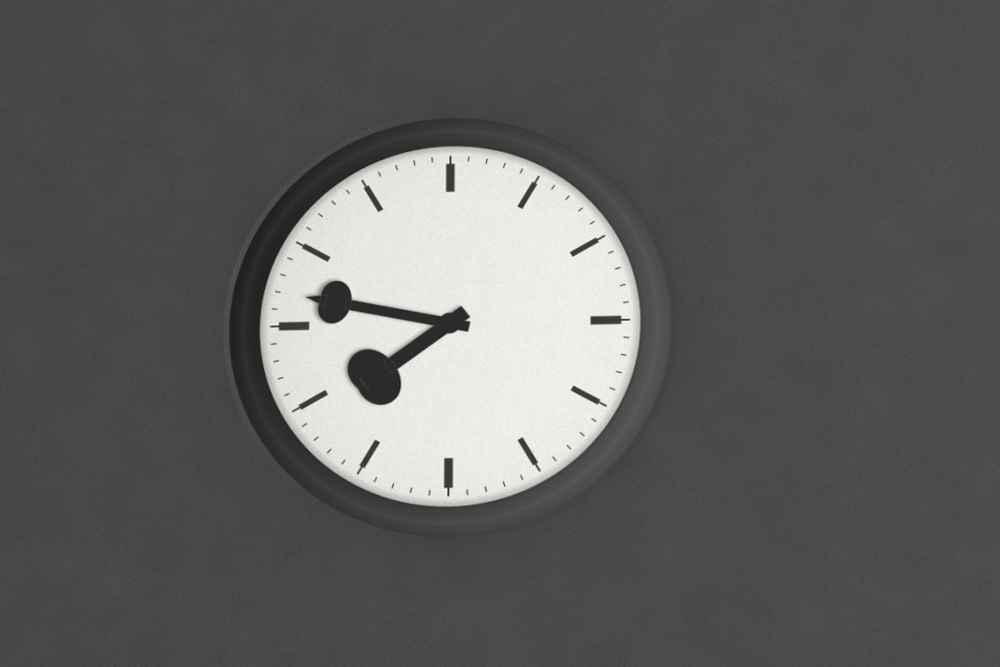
**7:47**
